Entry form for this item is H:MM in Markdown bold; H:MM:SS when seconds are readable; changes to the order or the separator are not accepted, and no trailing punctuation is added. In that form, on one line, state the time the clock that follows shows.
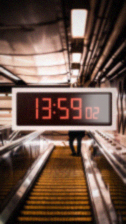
**13:59:02**
